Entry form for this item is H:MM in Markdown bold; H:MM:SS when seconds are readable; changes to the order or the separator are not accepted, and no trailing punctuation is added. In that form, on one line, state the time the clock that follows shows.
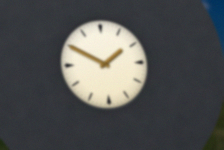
**1:50**
